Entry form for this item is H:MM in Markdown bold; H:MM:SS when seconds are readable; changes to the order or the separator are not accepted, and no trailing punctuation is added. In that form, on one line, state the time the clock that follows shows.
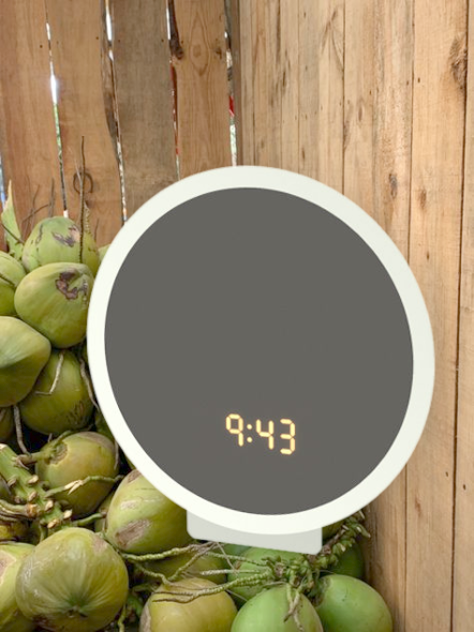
**9:43**
